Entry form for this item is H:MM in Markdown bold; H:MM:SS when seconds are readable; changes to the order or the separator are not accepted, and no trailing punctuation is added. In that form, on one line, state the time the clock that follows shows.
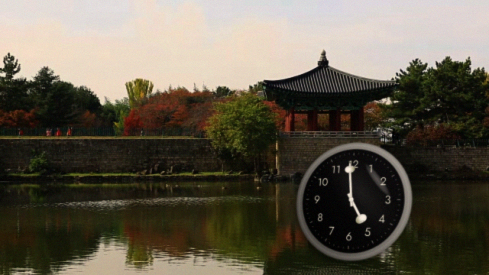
**4:59**
